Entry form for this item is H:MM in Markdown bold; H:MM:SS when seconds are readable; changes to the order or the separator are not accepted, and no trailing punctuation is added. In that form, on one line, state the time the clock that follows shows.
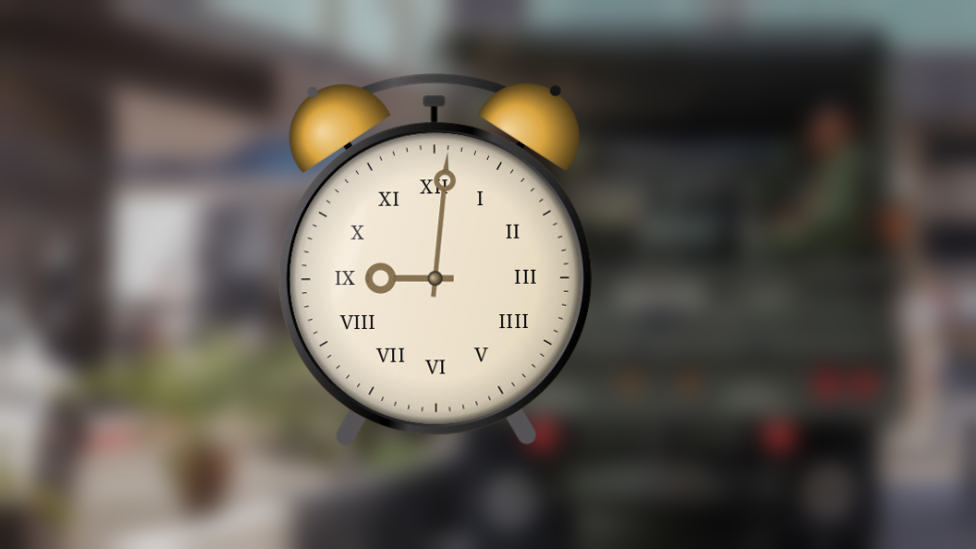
**9:01**
